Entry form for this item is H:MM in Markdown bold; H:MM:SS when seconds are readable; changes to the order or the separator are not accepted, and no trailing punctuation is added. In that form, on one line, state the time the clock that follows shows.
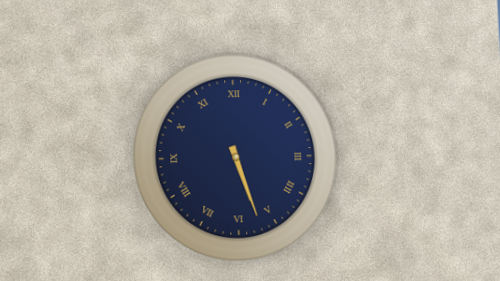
**5:27**
